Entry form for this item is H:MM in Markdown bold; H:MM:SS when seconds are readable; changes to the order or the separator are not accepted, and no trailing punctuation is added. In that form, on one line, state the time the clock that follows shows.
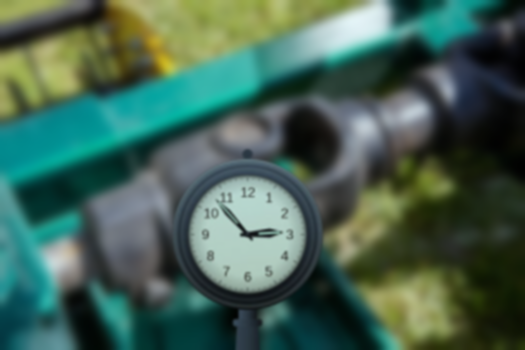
**2:53**
